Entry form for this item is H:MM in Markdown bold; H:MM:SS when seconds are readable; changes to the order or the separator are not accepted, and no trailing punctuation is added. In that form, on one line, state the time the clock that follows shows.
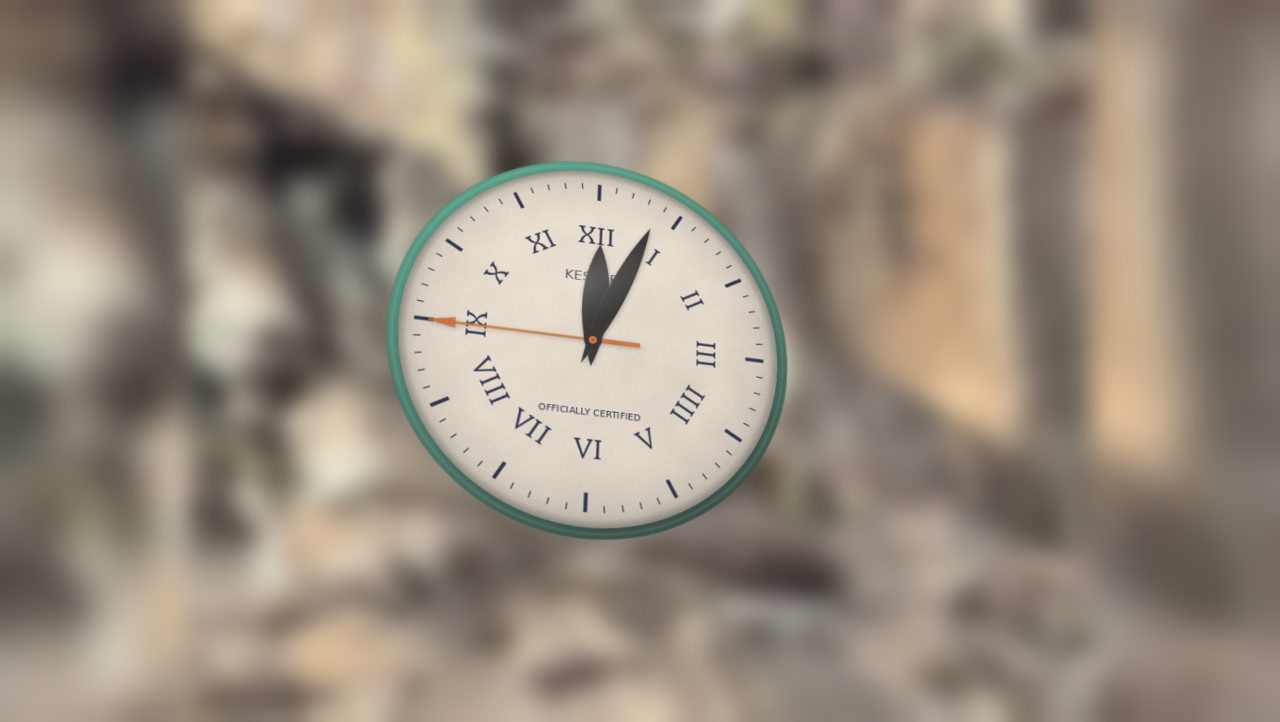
**12:03:45**
